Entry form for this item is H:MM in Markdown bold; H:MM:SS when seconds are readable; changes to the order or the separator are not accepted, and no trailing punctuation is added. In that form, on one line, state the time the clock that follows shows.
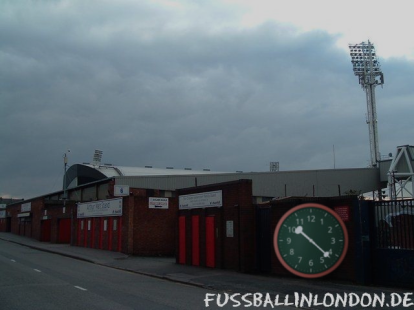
**10:22**
